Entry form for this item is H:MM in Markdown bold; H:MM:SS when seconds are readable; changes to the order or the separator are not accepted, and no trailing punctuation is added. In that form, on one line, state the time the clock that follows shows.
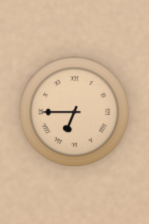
**6:45**
